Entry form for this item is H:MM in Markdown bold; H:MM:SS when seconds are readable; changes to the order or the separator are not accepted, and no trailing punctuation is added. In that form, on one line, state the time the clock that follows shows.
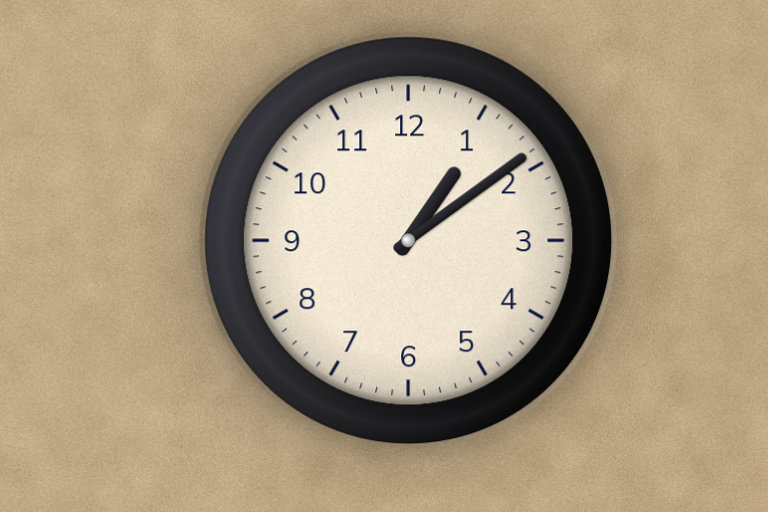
**1:09**
